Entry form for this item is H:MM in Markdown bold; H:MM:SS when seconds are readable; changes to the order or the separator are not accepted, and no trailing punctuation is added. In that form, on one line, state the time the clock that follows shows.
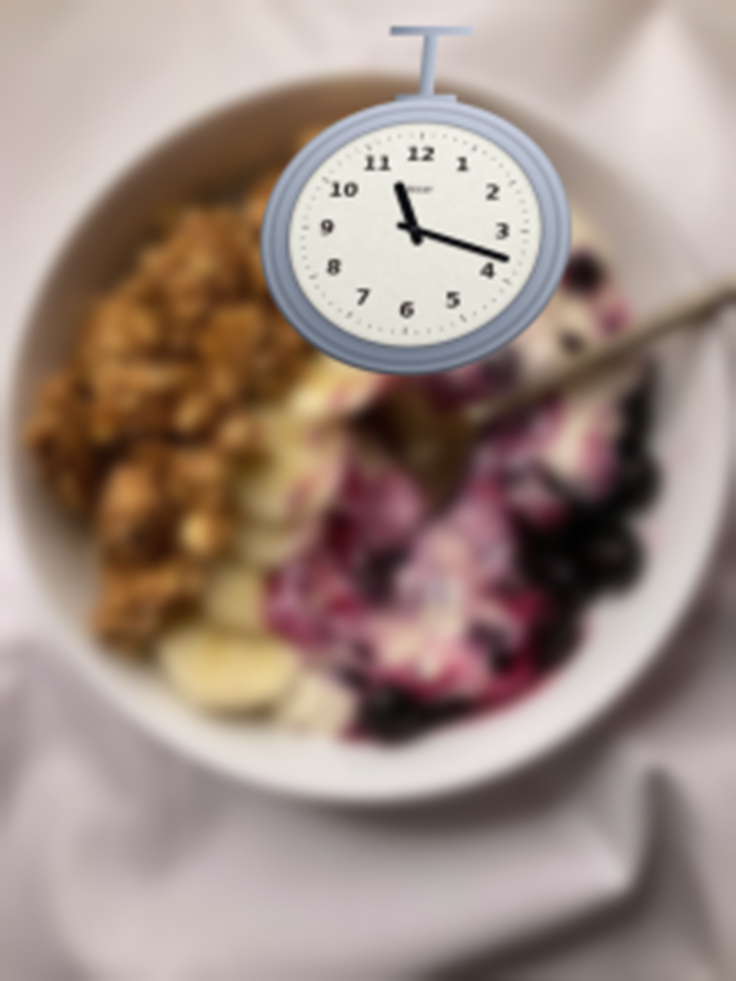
**11:18**
